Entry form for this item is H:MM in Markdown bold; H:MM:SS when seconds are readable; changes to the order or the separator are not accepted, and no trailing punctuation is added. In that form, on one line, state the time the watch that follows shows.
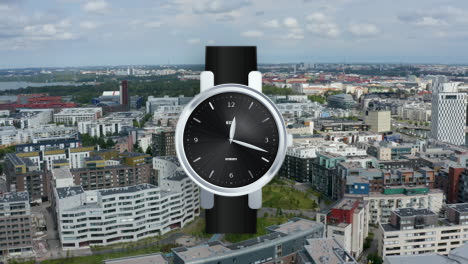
**12:18**
